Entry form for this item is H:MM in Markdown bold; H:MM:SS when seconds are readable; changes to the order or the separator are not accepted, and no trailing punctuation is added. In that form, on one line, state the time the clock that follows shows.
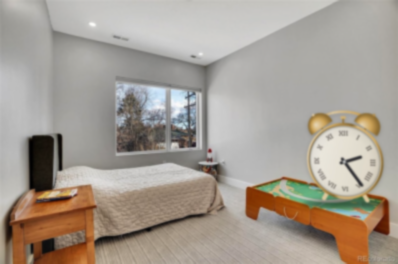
**2:24**
